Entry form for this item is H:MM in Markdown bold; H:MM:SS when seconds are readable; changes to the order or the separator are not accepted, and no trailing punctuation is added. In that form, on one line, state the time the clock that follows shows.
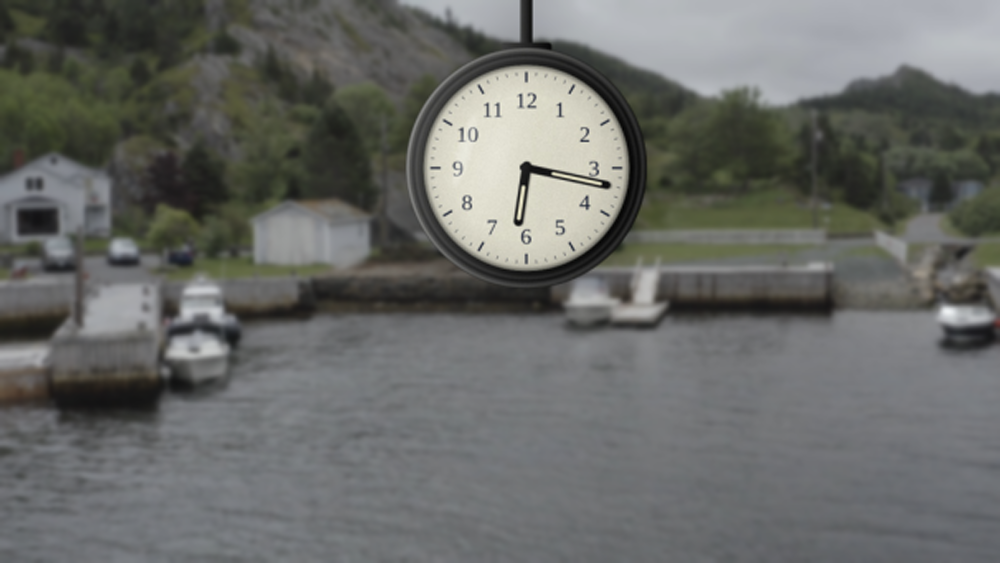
**6:17**
